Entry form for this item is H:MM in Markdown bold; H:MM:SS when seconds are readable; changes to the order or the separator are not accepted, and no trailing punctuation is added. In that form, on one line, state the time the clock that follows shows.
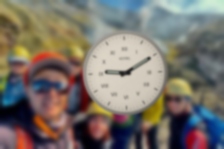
**9:10**
